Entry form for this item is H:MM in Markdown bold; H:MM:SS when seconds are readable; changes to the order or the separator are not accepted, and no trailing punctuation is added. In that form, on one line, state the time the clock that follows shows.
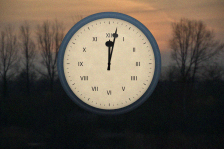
**12:02**
